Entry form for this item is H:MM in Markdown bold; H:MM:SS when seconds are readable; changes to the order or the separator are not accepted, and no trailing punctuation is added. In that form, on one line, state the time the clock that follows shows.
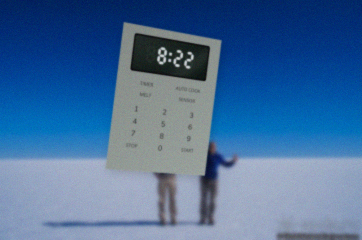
**8:22**
